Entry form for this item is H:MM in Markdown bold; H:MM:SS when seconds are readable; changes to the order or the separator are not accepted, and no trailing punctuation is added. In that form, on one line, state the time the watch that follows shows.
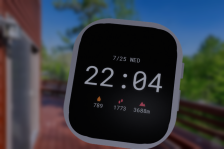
**22:04**
